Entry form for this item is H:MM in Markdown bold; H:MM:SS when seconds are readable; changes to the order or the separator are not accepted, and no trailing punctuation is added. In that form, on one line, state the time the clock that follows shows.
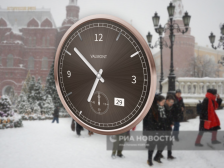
**6:52**
